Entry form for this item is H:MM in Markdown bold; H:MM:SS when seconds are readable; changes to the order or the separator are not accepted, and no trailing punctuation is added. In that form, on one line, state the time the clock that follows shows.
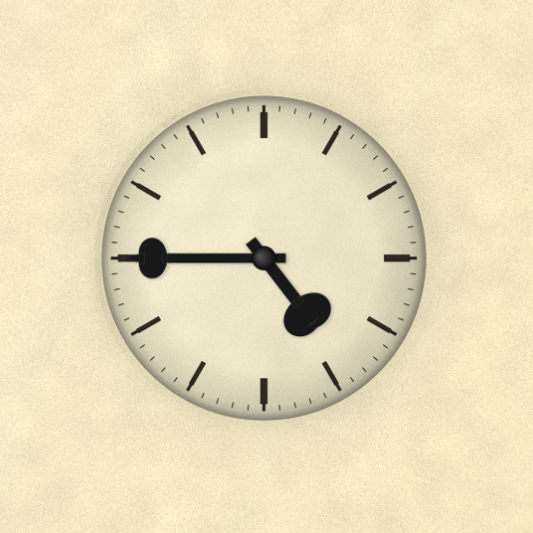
**4:45**
